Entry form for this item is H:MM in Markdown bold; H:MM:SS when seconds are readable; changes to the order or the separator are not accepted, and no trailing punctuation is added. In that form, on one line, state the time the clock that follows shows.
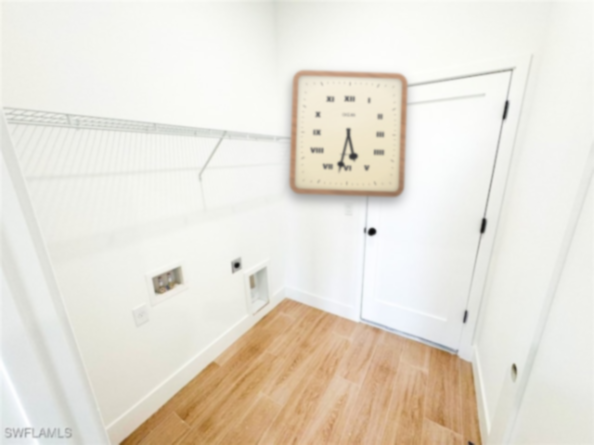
**5:32**
